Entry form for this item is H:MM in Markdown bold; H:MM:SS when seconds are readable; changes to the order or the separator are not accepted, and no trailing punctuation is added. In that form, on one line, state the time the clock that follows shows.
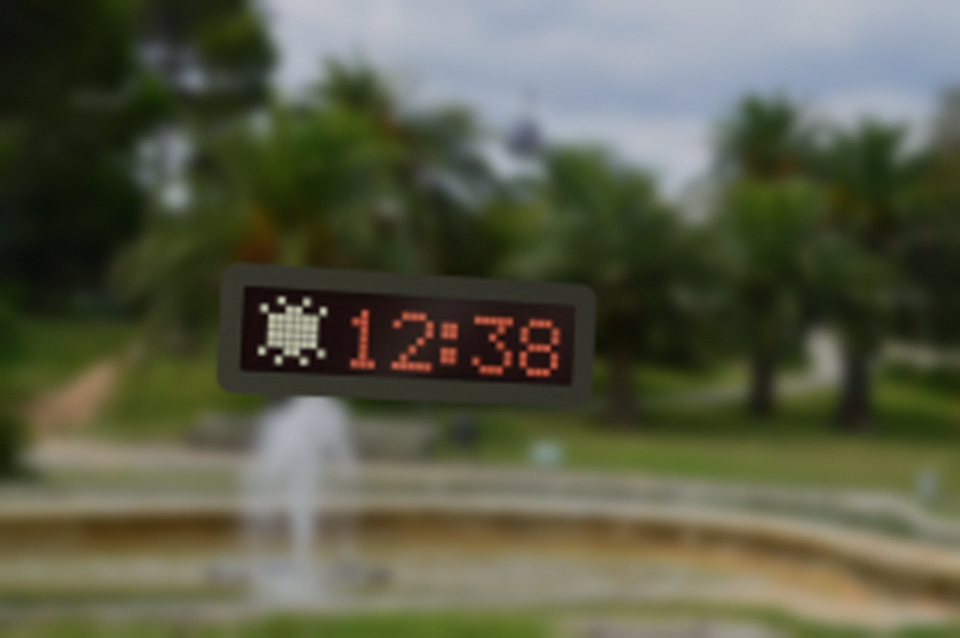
**12:38**
